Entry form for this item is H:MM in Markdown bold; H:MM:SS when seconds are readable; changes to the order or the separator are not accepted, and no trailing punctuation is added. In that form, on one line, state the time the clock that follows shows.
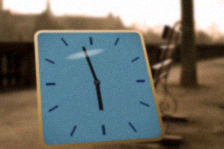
**5:58**
